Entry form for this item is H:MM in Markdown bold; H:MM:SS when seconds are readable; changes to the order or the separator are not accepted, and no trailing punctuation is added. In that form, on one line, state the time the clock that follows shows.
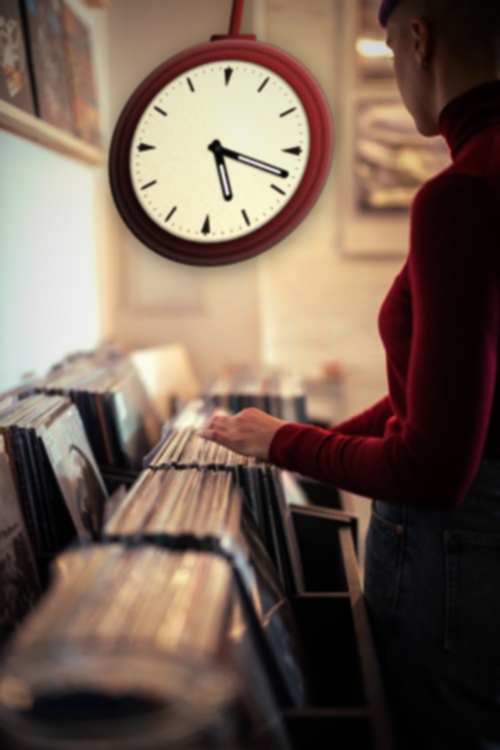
**5:18**
